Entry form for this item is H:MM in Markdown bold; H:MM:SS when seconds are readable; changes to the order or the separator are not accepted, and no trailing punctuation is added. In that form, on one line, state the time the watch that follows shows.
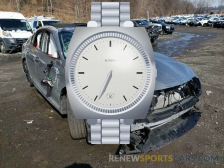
**6:34**
